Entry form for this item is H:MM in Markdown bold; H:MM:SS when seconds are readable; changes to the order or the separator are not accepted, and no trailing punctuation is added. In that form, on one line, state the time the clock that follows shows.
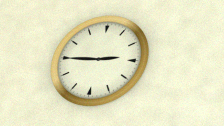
**2:45**
